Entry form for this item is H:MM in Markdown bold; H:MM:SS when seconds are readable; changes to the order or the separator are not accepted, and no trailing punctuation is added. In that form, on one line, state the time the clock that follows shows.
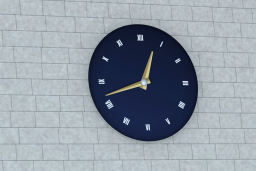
**12:42**
